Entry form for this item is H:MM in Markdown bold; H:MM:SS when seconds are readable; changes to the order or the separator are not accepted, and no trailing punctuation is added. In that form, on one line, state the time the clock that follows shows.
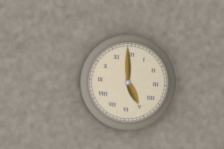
**4:59**
